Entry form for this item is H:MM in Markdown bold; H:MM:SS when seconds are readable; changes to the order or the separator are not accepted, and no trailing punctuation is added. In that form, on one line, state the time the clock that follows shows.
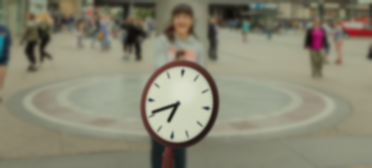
**6:41**
